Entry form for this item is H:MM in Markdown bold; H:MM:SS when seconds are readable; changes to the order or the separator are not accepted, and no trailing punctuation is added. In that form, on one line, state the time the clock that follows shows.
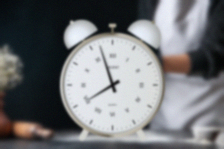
**7:57**
